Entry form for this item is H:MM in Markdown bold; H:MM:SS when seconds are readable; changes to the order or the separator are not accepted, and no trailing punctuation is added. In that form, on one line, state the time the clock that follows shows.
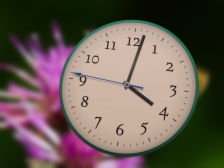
**4:01:46**
